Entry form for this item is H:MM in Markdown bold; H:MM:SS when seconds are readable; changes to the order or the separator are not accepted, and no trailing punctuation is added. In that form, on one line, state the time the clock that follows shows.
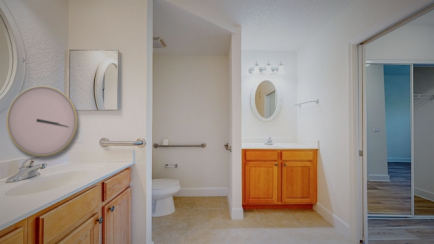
**3:17**
